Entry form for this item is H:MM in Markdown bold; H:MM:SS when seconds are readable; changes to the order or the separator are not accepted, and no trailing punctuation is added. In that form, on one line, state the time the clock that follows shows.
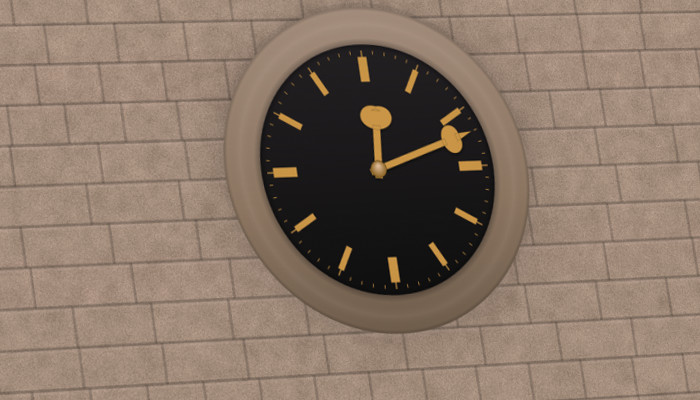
**12:12**
